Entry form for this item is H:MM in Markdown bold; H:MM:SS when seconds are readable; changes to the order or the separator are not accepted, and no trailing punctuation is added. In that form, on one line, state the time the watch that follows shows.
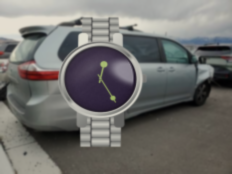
**12:25**
